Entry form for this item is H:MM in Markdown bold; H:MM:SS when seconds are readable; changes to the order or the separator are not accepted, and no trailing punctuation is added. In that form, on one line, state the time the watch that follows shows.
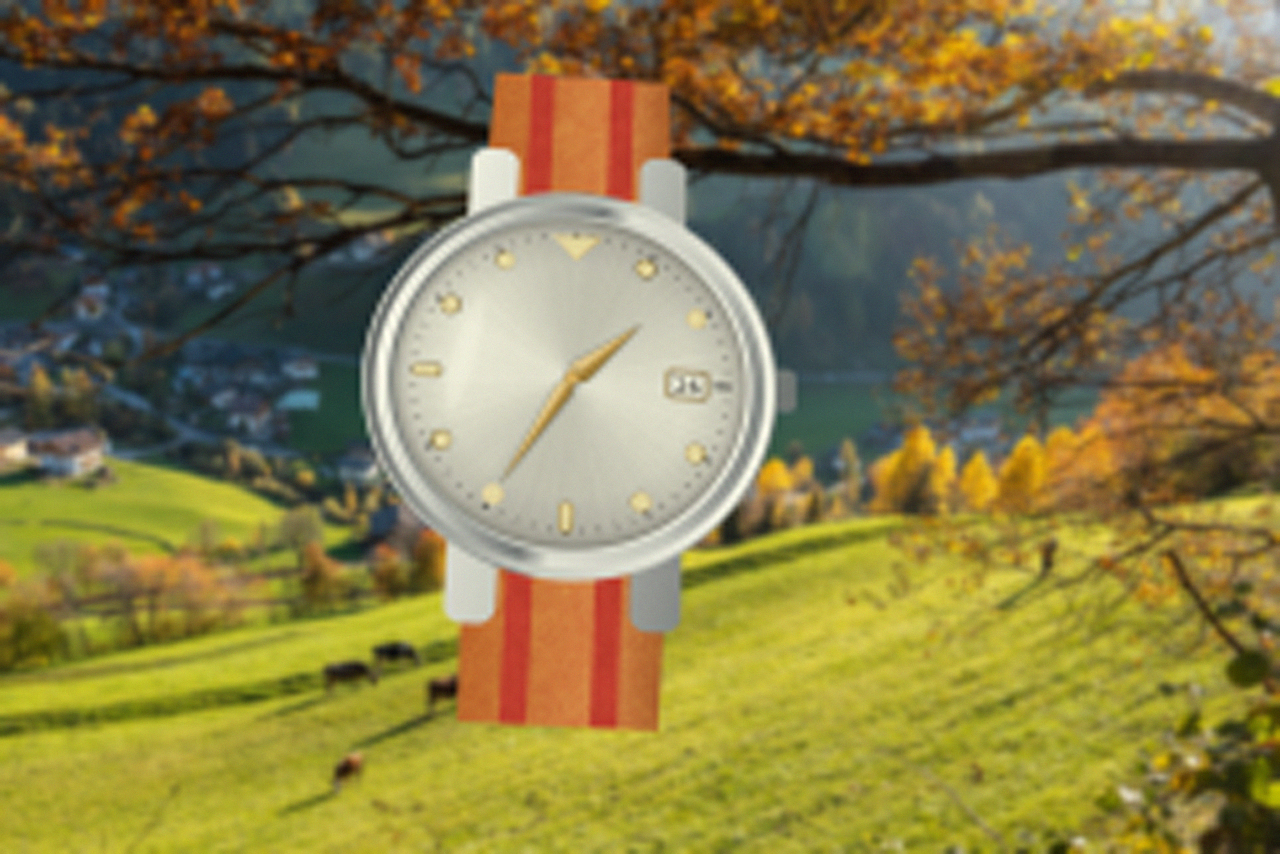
**1:35**
